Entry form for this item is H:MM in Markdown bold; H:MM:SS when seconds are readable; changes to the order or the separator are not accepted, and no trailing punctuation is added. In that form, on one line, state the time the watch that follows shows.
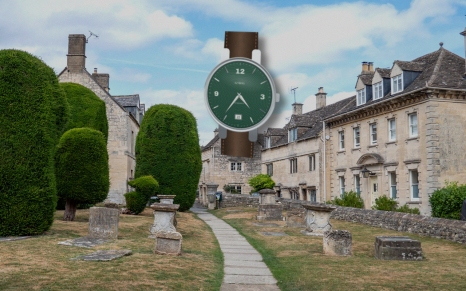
**4:36**
